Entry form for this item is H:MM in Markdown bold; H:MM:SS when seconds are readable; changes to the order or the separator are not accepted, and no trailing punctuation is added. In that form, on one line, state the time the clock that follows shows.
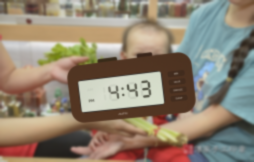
**4:43**
